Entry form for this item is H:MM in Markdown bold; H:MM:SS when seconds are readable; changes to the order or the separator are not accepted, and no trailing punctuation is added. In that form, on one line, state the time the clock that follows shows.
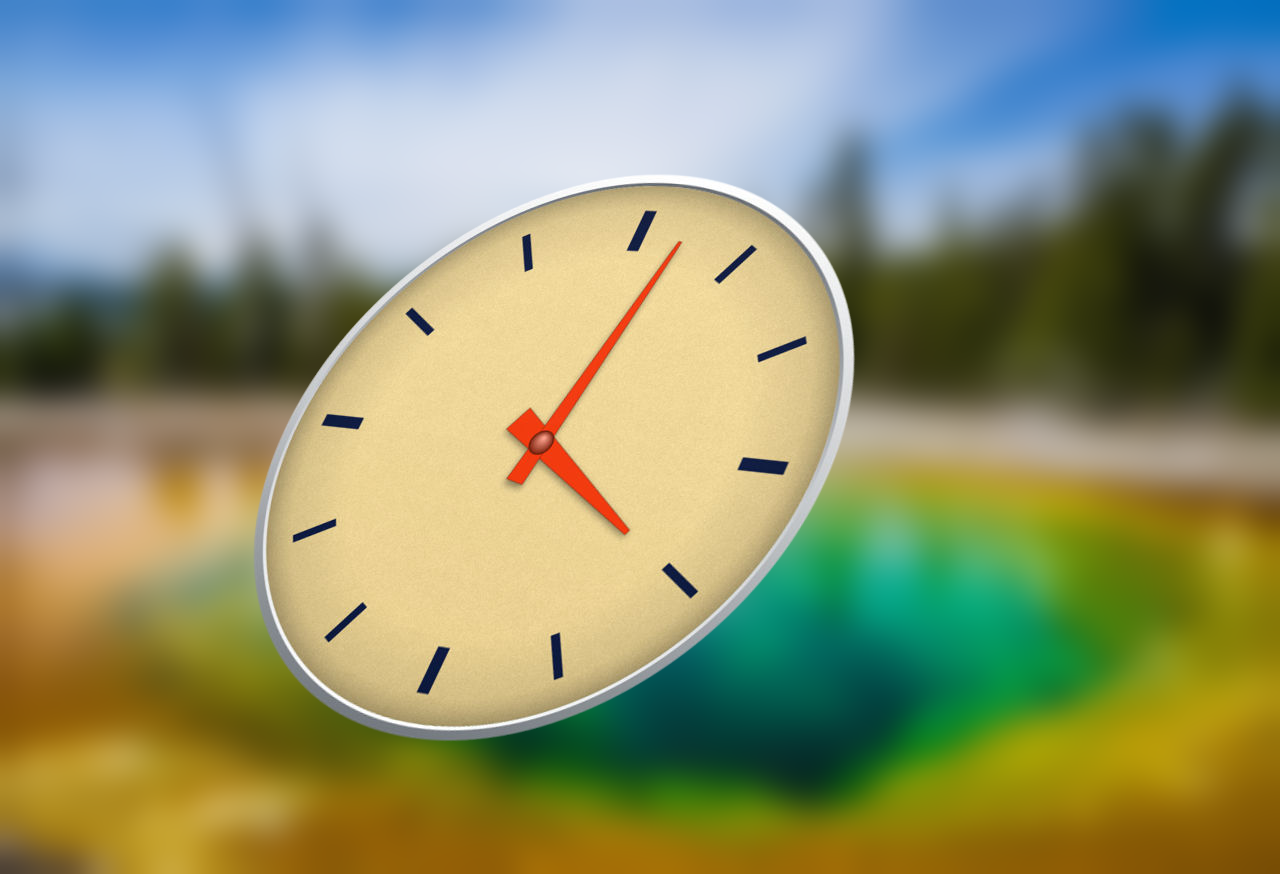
**4:02**
